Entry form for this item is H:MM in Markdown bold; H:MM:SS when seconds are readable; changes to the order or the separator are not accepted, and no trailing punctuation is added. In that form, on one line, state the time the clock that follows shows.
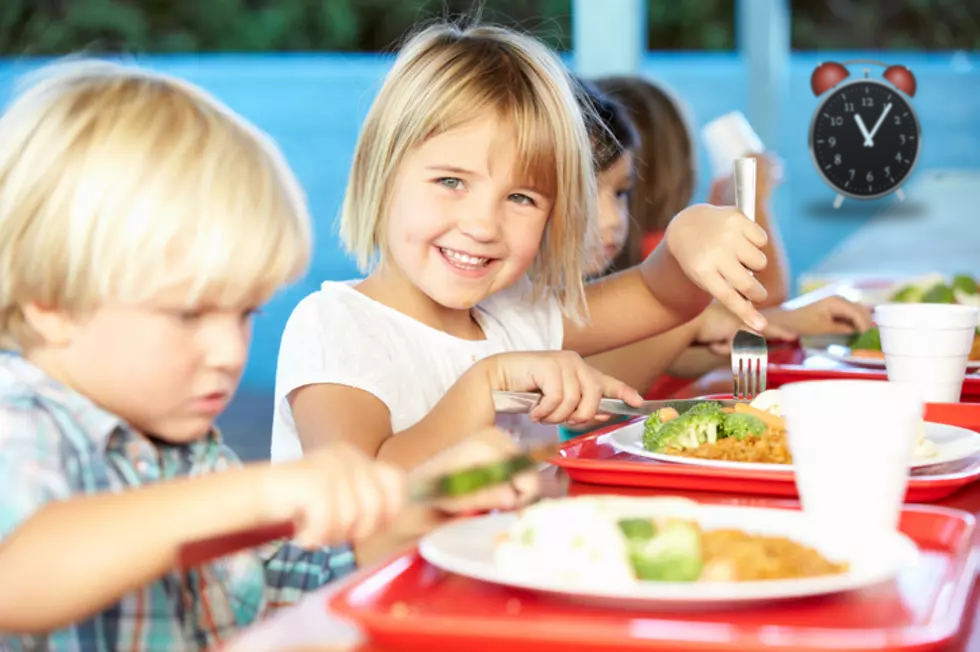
**11:06**
